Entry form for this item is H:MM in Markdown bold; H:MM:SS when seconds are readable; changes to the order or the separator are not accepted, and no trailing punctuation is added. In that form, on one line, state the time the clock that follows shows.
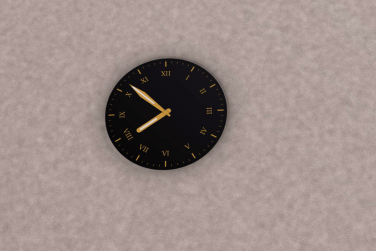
**7:52**
